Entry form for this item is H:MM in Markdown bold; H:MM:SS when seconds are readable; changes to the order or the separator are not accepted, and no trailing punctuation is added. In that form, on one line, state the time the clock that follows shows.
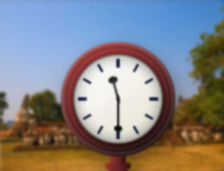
**11:30**
